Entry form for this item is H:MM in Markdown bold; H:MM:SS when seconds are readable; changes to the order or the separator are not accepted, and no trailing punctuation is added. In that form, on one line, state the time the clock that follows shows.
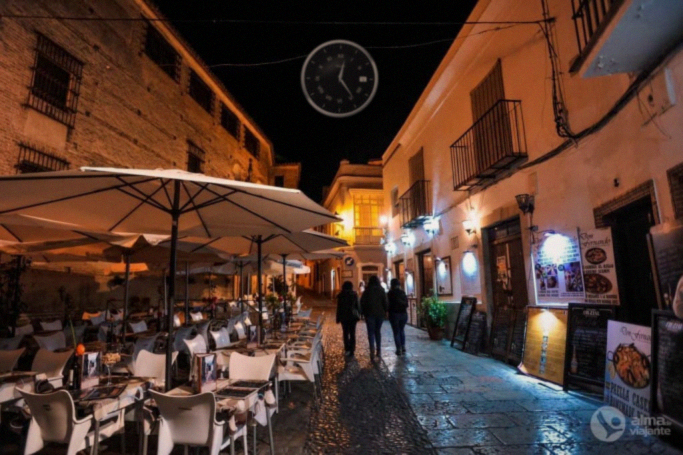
**12:24**
